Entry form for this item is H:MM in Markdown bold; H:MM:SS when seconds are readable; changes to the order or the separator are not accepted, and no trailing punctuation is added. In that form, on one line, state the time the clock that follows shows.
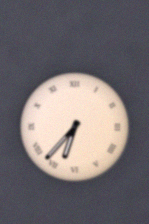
**6:37**
